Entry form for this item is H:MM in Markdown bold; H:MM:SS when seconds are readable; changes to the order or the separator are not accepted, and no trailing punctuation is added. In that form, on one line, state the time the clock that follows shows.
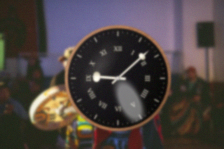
**9:08**
